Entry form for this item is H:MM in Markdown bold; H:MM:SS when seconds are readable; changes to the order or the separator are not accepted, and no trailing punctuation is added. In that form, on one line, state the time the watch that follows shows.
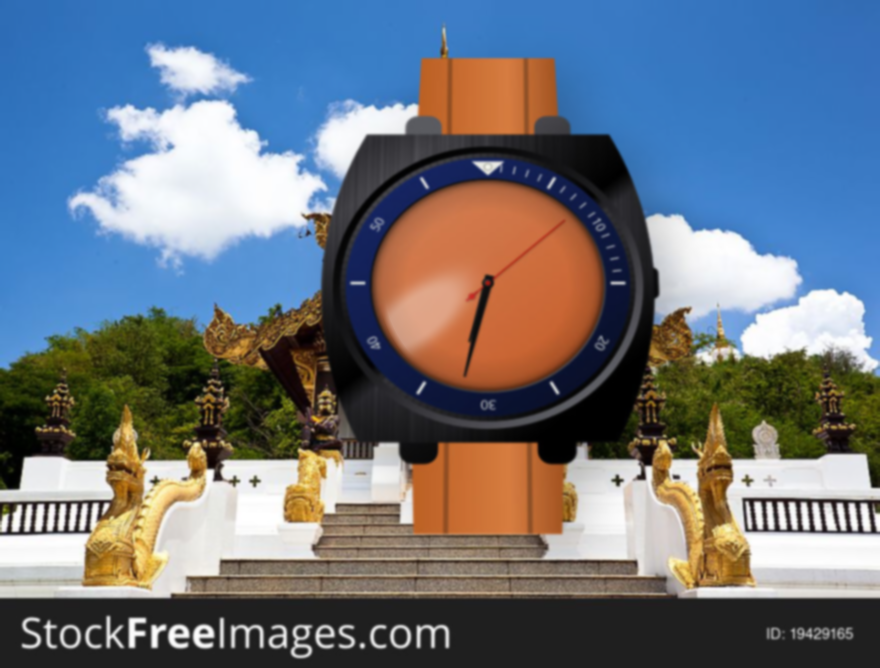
**6:32:08**
